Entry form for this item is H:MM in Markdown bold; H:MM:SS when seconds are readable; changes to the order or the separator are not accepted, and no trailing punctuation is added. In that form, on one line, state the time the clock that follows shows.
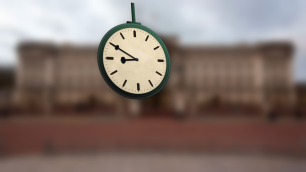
**8:50**
